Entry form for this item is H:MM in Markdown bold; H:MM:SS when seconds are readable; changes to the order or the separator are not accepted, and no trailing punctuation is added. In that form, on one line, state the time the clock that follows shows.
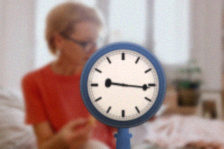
**9:16**
